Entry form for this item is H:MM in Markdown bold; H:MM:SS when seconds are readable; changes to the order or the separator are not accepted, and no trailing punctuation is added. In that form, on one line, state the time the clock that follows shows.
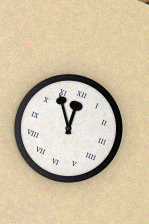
**11:54**
